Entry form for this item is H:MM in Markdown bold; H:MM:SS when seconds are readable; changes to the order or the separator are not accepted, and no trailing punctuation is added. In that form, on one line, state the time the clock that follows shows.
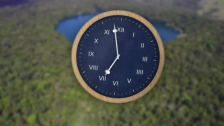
**6:58**
